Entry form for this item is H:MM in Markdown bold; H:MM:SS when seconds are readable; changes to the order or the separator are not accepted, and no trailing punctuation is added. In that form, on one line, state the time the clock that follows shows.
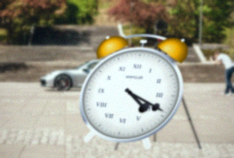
**4:19**
